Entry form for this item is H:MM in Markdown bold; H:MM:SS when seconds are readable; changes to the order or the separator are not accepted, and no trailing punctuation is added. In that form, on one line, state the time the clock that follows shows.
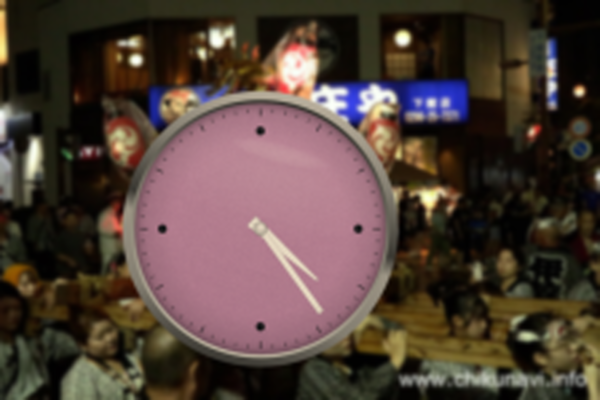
**4:24**
